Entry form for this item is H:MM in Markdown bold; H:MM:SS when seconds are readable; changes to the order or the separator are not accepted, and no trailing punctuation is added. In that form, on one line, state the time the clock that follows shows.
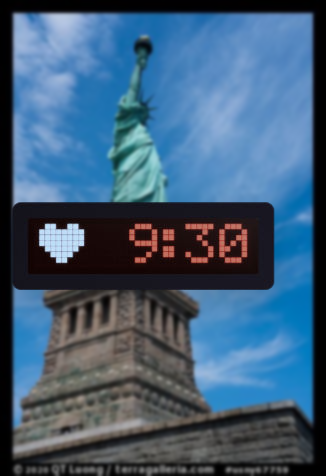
**9:30**
